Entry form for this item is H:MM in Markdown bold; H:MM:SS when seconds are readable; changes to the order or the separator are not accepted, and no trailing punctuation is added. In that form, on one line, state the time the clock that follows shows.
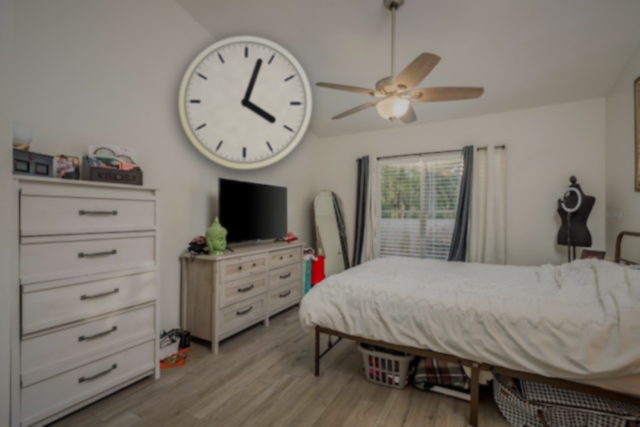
**4:03**
